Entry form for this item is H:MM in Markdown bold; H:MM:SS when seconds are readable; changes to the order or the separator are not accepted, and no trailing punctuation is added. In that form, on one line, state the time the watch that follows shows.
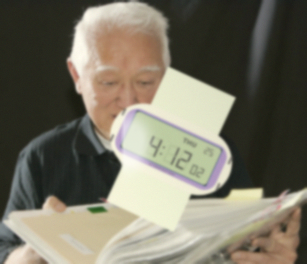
**4:12**
